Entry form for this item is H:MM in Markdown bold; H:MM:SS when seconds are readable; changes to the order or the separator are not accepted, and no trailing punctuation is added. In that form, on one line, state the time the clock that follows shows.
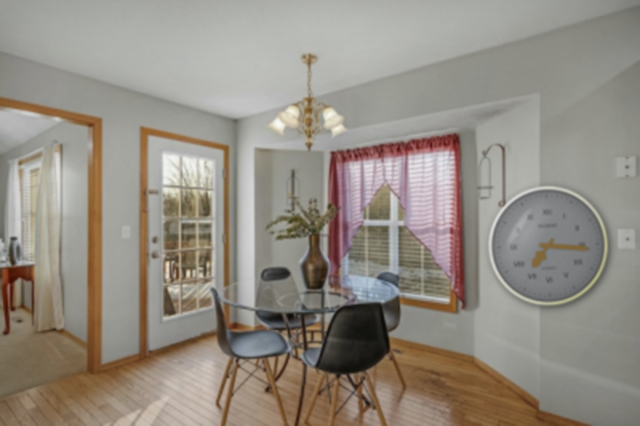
**7:16**
